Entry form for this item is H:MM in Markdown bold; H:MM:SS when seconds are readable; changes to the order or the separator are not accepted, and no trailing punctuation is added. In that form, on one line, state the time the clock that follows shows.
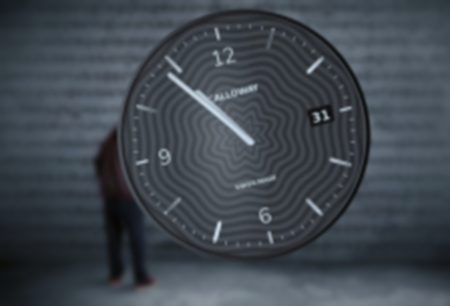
**10:54**
